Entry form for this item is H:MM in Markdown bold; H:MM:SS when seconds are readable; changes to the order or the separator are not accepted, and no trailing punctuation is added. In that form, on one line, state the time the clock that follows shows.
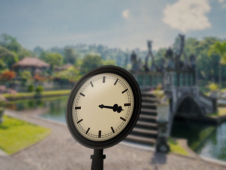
**3:17**
